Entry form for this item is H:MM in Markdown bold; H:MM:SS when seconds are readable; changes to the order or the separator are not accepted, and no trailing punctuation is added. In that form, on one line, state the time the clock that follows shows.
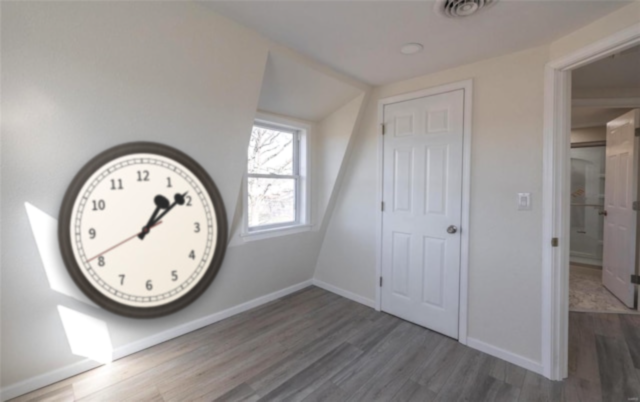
**1:08:41**
